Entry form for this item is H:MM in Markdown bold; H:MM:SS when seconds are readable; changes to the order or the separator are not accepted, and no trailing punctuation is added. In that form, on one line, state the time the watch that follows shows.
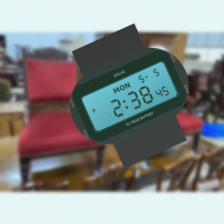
**2:38:45**
